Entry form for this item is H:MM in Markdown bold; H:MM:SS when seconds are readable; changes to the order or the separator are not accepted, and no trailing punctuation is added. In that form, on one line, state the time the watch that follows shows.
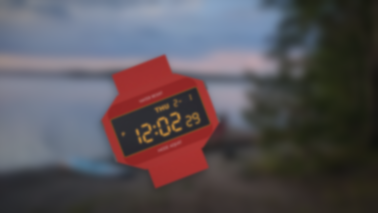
**12:02**
